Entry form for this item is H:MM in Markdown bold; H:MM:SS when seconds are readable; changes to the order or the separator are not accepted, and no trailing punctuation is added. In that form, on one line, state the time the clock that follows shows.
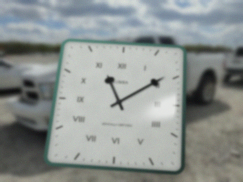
**11:09**
